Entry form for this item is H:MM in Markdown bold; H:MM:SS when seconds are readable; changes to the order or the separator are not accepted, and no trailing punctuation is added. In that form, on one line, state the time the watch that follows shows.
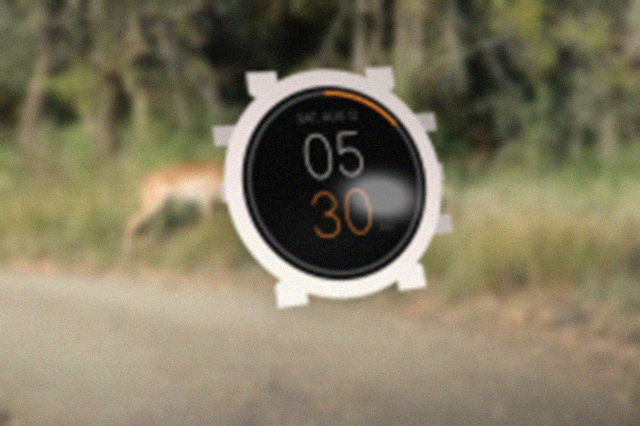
**5:30**
